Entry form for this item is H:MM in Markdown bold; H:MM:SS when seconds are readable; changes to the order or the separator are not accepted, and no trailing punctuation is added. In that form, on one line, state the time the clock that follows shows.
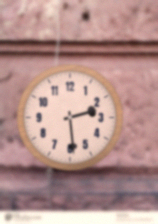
**2:29**
